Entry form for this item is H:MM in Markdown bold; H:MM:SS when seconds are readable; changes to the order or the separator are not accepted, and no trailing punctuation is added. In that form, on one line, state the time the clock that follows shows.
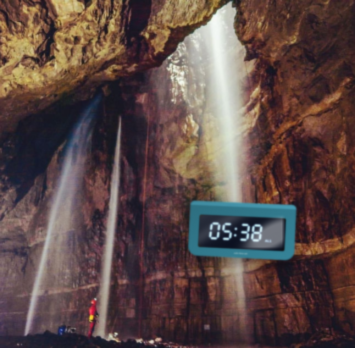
**5:38**
